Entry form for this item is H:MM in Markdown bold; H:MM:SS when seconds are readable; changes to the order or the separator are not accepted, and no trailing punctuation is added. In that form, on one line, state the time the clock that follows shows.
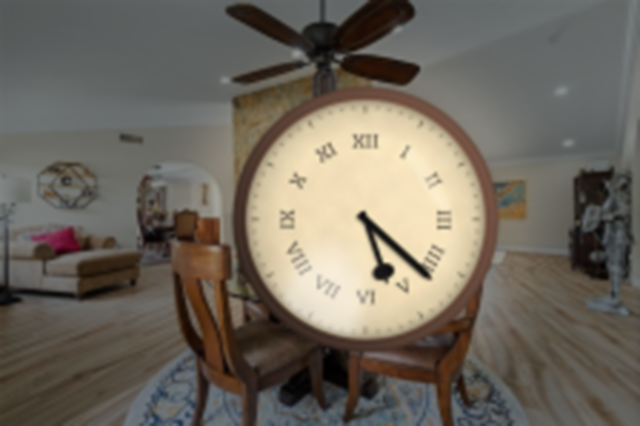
**5:22**
